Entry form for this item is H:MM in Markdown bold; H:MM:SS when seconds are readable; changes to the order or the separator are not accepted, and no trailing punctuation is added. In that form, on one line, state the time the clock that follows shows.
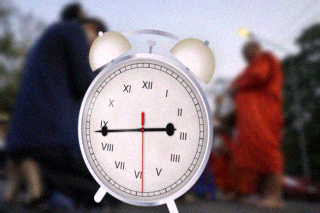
**2:43:29**
